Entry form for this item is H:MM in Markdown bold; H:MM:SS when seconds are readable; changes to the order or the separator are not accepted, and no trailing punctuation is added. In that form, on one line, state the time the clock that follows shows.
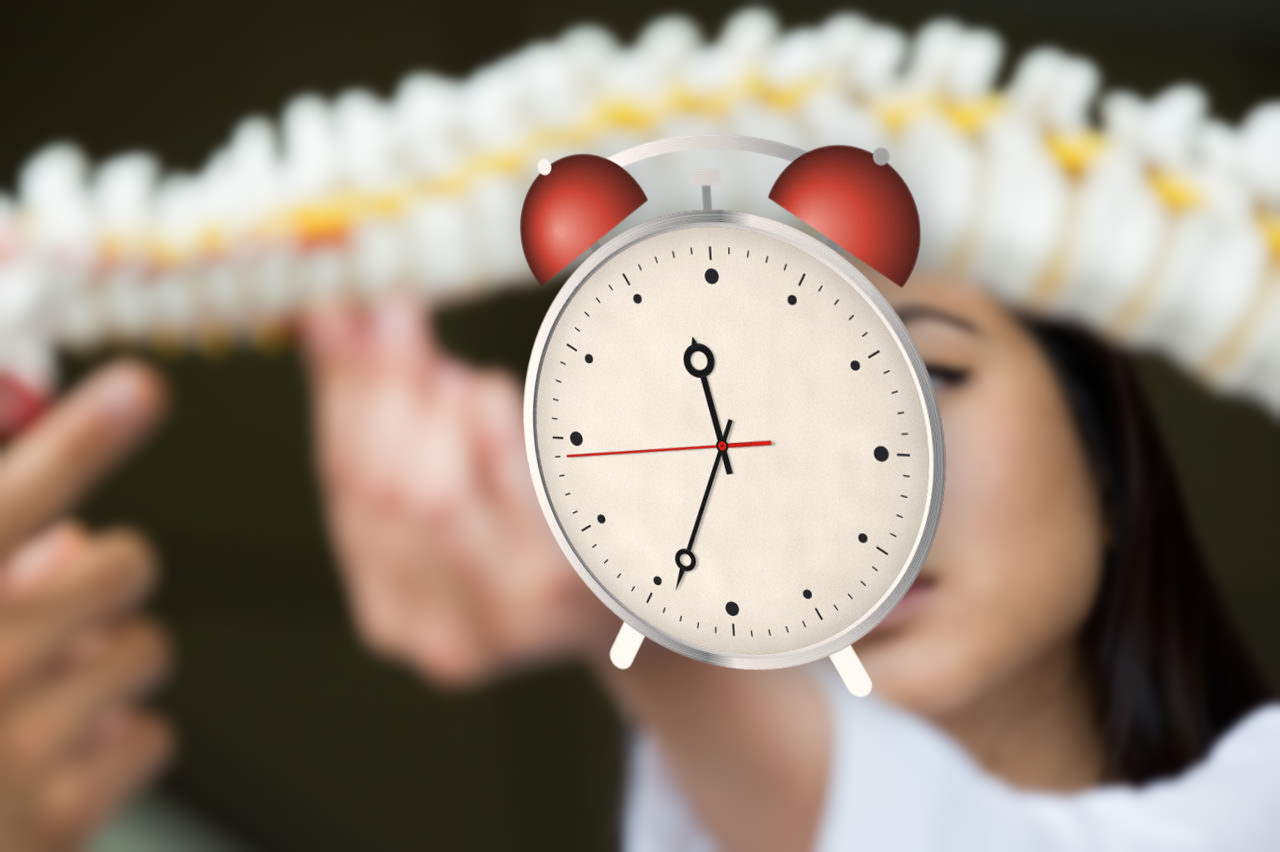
**11:33:44**
